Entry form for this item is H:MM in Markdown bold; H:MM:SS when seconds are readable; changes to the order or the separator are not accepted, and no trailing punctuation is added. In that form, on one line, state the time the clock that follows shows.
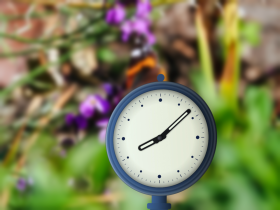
**8:08**
